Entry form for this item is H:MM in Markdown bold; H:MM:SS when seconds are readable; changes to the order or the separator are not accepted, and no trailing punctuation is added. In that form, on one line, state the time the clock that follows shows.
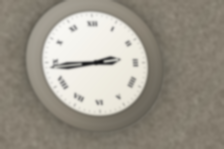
**2:44**
